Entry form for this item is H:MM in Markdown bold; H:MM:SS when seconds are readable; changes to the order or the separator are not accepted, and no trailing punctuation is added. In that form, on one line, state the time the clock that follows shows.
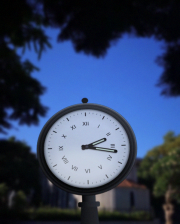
**2:17**
